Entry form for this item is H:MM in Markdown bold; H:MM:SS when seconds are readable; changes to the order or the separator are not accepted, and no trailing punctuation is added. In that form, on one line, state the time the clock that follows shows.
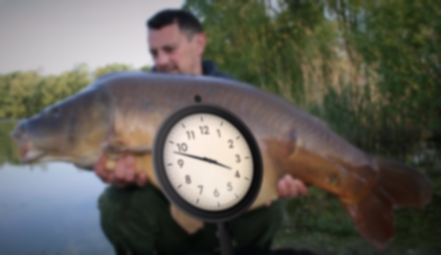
**3:48**
